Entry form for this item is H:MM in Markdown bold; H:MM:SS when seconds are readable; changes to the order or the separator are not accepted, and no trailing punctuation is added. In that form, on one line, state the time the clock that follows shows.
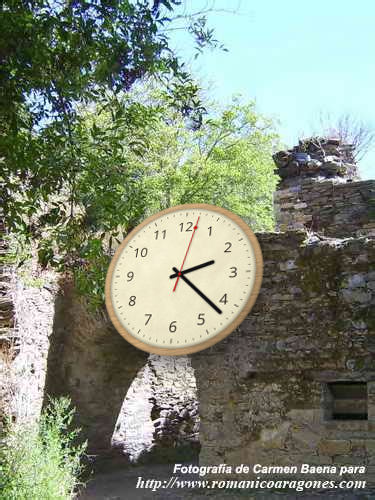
**2:22:02**
